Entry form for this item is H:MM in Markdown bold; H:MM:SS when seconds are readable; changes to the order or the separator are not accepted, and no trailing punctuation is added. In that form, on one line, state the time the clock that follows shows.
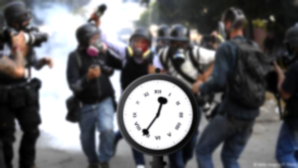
**12:36**
